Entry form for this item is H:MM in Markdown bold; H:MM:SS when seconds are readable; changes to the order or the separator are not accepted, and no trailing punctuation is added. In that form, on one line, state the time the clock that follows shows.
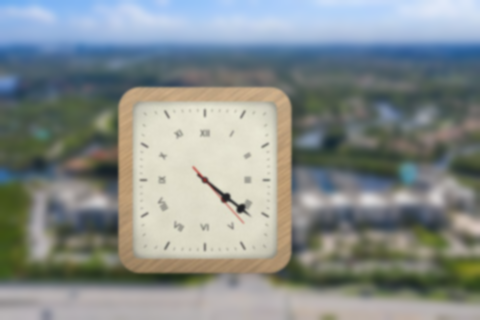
**4:21:23**
